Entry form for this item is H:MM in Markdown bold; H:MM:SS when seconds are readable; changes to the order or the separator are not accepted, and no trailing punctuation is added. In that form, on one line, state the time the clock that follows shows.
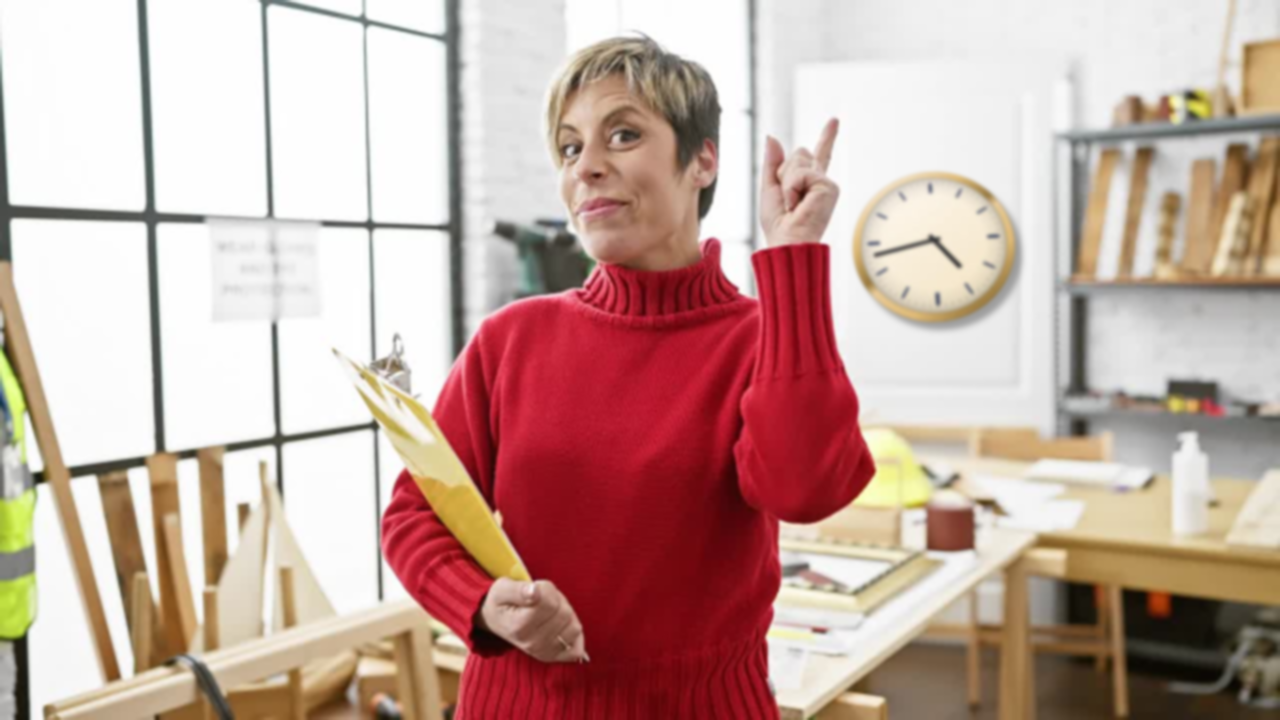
**4:43**
